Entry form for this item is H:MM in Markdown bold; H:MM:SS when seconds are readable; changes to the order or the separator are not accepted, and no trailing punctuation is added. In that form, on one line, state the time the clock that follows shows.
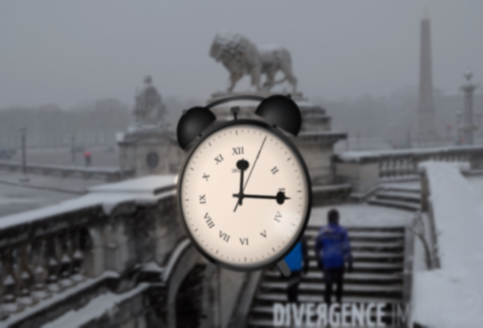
**12:16:05**
